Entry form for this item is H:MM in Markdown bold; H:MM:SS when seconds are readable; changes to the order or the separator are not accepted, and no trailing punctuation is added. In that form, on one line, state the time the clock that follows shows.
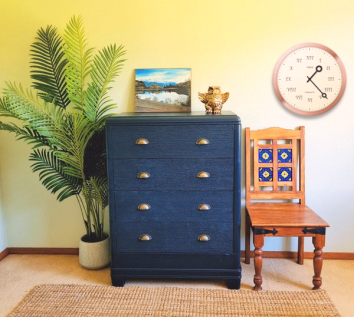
**1:23**
